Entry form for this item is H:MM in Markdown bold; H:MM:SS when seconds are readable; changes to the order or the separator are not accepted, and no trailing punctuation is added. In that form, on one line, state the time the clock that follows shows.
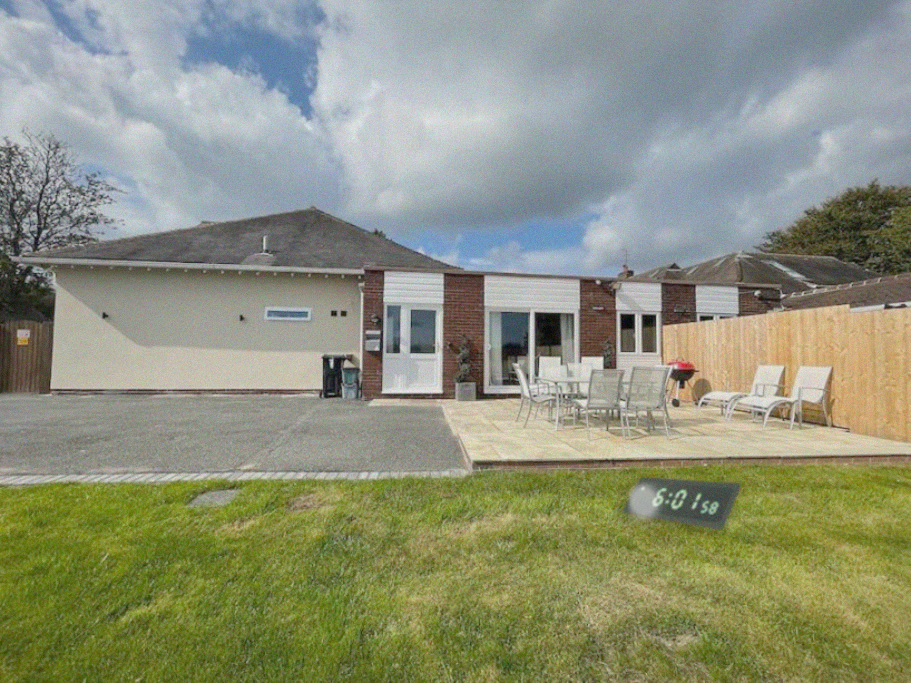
**6:01:58**
